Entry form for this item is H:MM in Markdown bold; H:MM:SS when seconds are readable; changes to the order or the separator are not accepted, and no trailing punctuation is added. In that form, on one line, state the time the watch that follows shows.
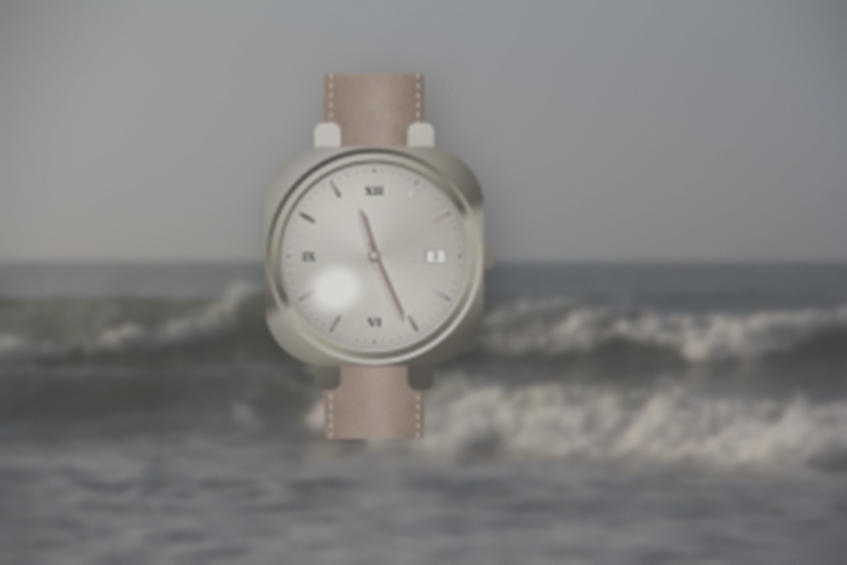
**11:26**
